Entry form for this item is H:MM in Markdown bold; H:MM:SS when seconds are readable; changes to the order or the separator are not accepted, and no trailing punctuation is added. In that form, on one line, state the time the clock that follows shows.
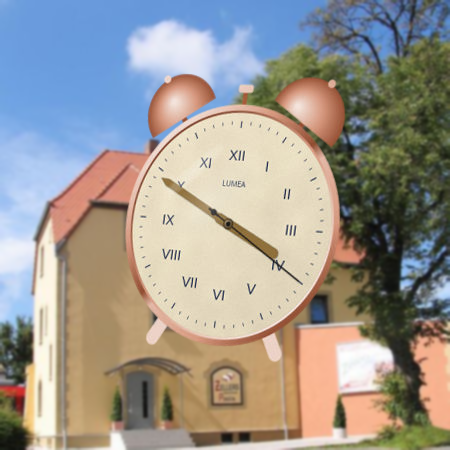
**3:49:20**
